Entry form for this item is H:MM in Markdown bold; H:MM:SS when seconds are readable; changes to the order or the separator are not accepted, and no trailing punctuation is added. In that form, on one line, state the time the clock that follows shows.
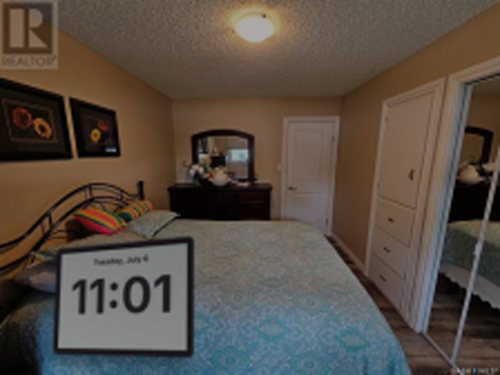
**11:01**
